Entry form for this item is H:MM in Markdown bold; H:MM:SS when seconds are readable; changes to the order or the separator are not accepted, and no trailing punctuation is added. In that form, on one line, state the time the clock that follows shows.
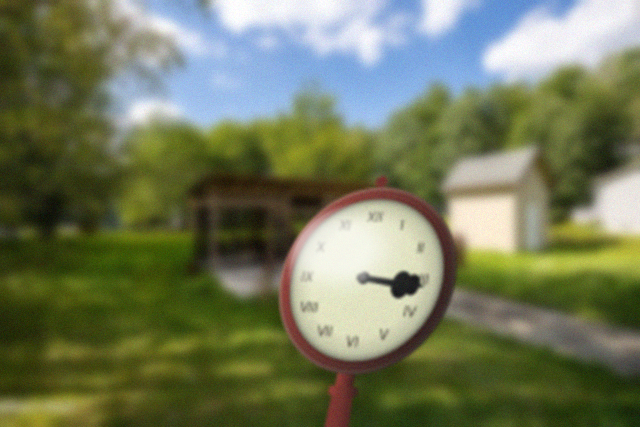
**3:16**
